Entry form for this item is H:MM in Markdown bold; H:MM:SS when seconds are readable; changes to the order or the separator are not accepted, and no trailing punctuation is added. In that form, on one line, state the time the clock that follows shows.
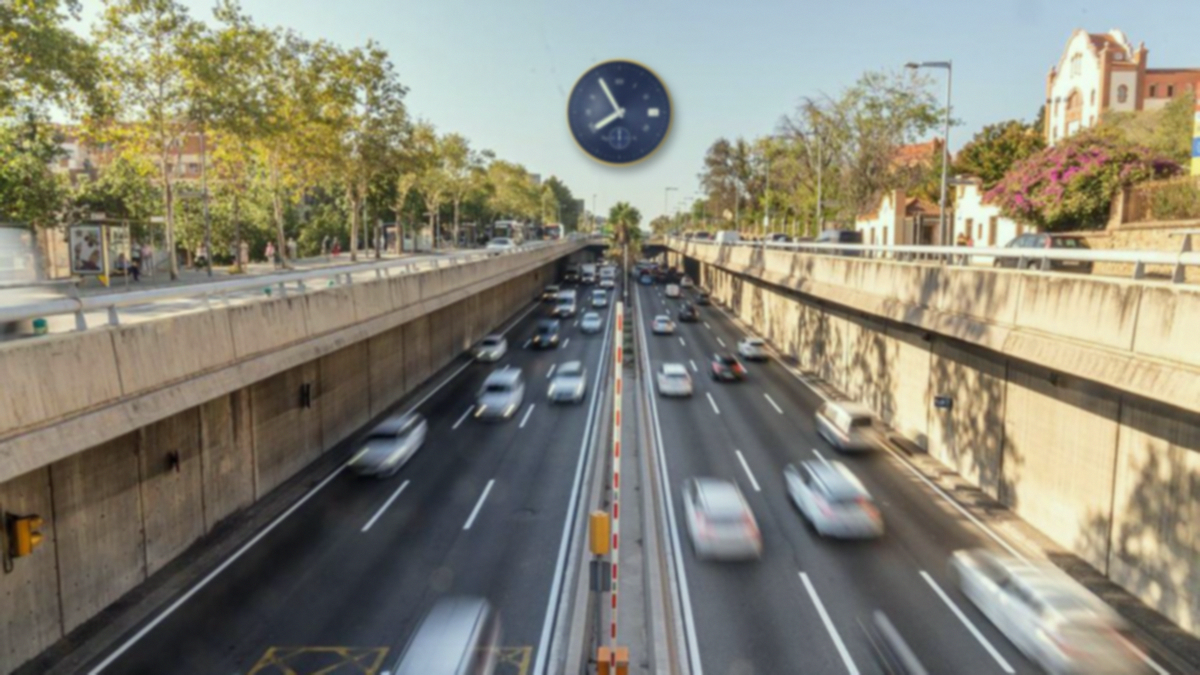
**7:55**
